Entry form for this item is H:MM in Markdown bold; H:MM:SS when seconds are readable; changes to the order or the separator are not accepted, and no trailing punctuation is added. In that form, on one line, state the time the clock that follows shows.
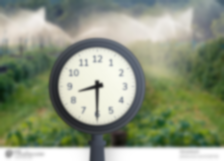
**8:30**
